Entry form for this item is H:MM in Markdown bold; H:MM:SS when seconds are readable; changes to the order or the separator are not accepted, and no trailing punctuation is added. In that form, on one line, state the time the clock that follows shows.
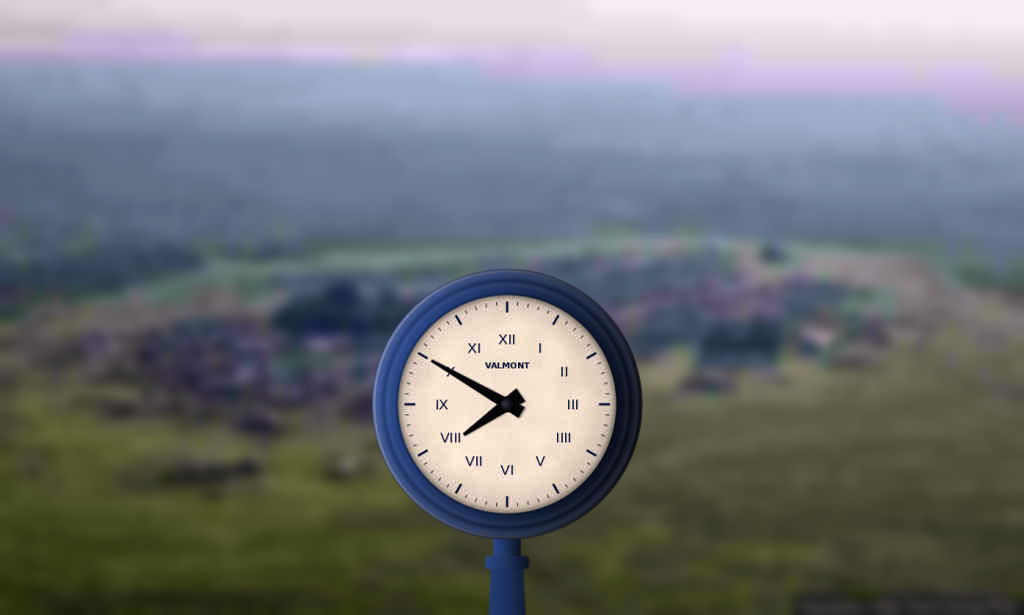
**7:50**
